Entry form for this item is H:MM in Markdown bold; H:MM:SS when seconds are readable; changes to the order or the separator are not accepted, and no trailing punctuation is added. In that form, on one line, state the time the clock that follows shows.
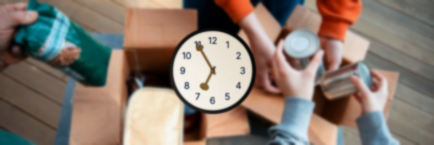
**6:55**
